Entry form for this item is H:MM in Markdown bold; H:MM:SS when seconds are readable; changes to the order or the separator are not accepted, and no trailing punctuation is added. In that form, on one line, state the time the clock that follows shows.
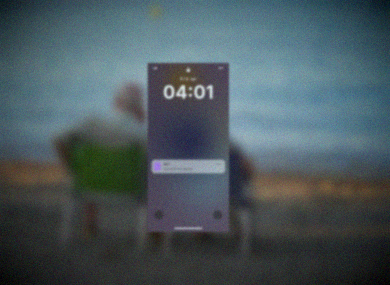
**4:01**
